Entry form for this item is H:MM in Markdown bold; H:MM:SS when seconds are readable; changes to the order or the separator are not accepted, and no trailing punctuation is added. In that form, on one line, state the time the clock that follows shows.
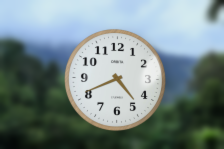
**4:41**
